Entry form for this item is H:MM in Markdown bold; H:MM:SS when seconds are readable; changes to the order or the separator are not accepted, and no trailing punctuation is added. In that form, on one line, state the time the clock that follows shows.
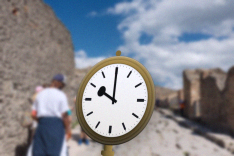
**10:00**
